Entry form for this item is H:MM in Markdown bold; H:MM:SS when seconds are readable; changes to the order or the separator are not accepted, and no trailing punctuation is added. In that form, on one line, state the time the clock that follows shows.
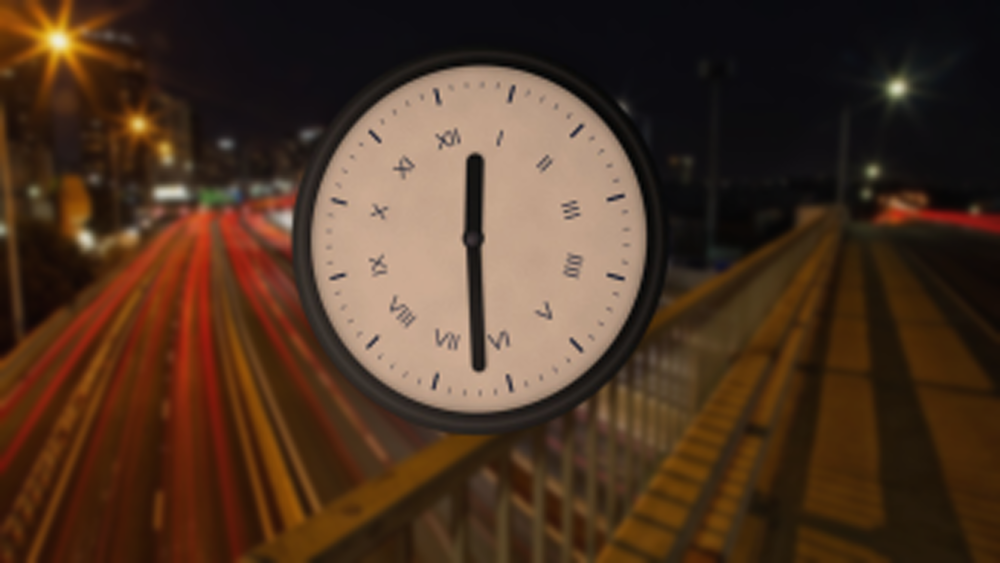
**12:32**
